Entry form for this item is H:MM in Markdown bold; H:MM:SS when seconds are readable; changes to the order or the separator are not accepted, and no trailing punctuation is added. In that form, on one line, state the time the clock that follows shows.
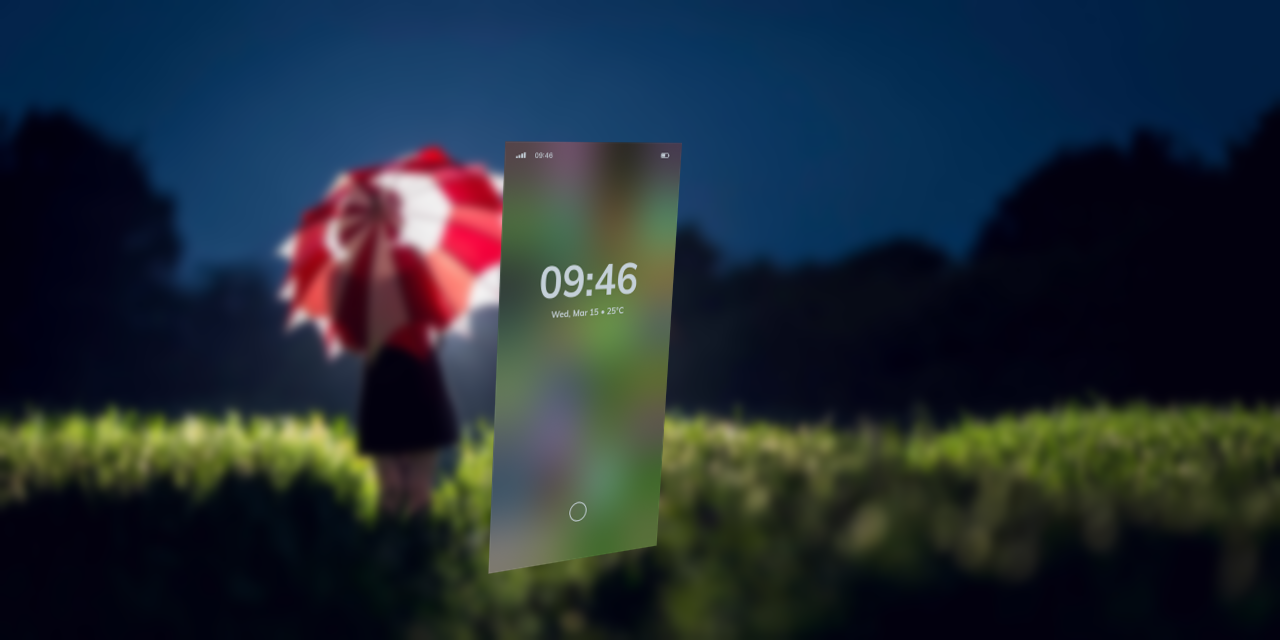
**9:46**
